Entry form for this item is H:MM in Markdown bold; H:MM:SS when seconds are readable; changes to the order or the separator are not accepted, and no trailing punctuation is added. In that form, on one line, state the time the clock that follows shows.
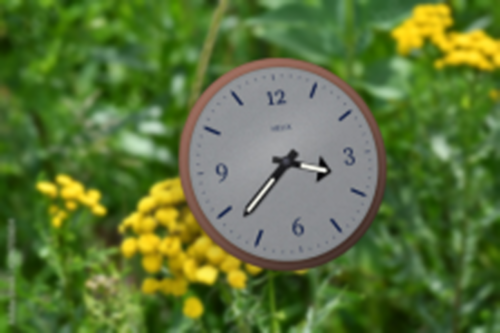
**3:38**
